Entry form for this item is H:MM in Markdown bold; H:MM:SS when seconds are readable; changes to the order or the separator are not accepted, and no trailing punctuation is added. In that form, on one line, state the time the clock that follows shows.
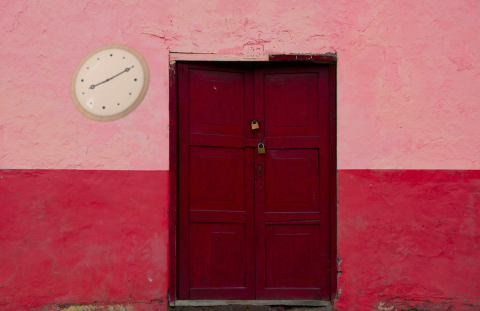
**8:10**
